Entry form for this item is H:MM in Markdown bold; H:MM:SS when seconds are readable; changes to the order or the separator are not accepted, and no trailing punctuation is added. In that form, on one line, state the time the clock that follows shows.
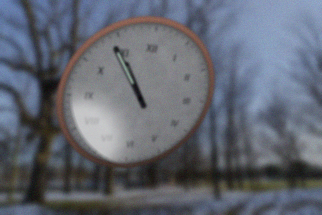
**10:54**
